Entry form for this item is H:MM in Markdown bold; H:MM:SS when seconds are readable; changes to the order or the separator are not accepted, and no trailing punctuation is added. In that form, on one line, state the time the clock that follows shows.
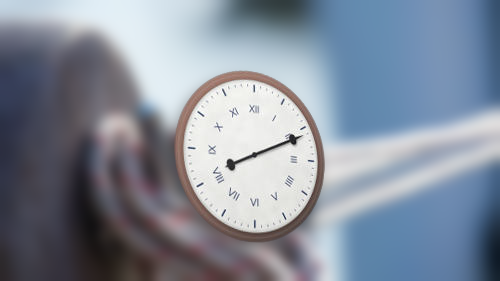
**8:11**
